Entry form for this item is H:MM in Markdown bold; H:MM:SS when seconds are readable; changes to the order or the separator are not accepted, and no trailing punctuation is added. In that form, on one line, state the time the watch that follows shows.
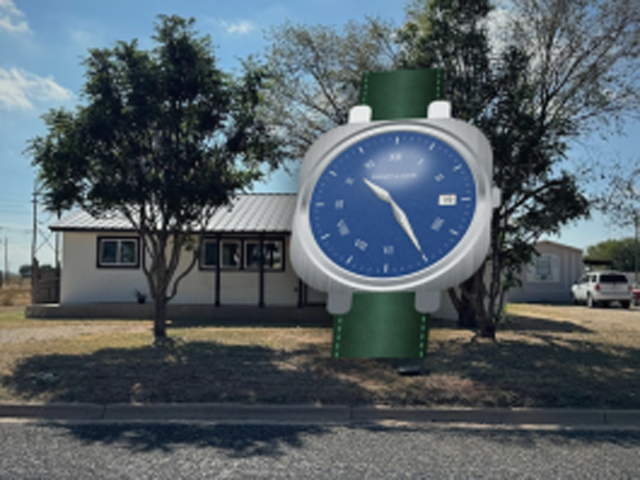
**10:25**
